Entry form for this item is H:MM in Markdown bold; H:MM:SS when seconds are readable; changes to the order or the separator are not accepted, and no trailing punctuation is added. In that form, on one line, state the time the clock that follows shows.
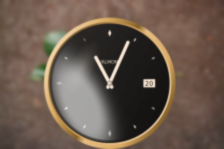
**11:04**
